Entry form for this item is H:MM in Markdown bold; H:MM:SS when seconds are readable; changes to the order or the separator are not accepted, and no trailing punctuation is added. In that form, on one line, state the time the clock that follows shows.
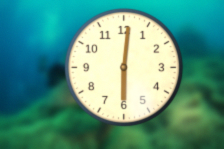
**6:01**
